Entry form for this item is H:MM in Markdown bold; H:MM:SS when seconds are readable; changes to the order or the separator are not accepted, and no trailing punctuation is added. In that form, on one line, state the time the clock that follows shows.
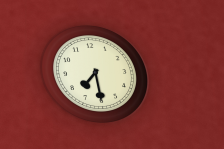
**7:30**
